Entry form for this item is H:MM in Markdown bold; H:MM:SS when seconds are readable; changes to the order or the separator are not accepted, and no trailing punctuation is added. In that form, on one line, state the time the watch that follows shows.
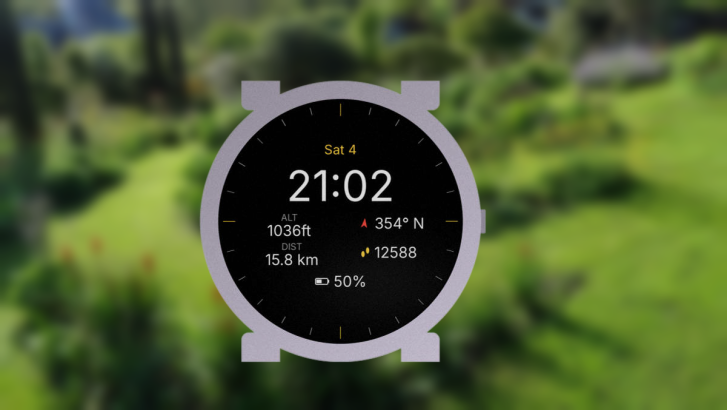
**21:02**
